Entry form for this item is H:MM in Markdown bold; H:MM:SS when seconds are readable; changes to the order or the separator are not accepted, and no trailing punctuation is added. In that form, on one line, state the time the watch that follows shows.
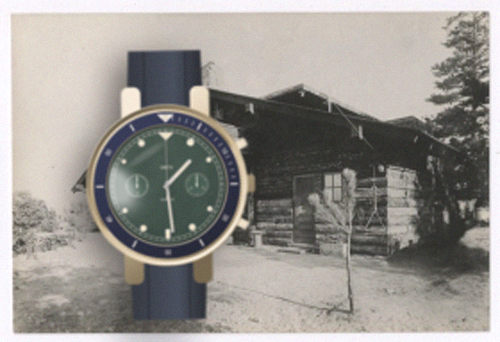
**1:29**
